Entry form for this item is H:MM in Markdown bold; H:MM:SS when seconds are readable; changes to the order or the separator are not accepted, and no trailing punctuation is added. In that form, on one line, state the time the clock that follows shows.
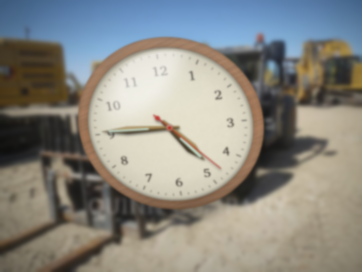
**4:45:23**
